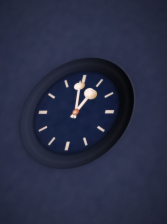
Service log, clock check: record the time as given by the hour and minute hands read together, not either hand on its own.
12:59
